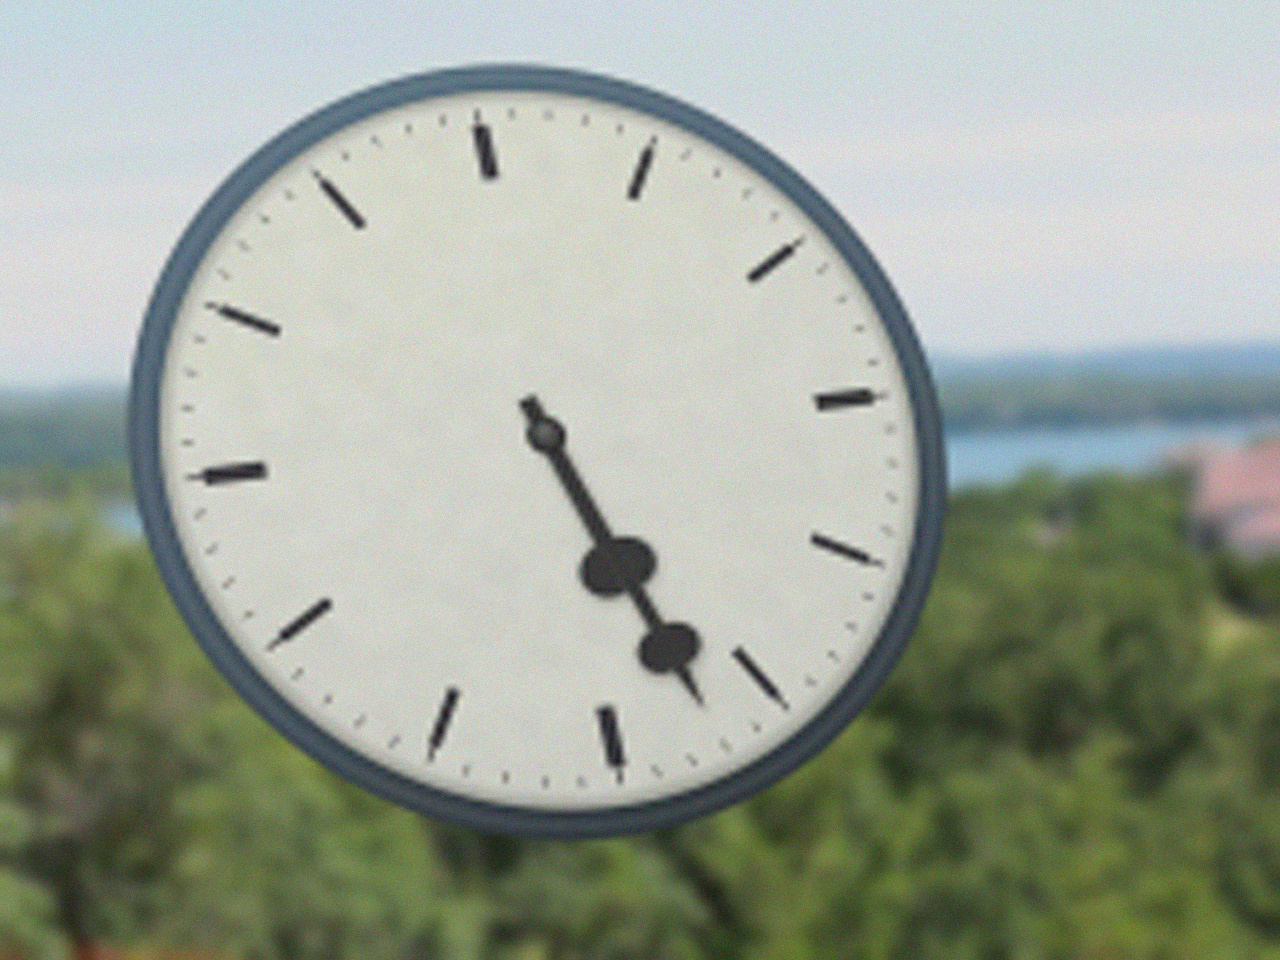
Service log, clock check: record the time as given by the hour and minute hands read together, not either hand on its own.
5:27
